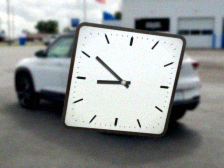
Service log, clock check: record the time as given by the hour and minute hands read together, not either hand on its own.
8:51
